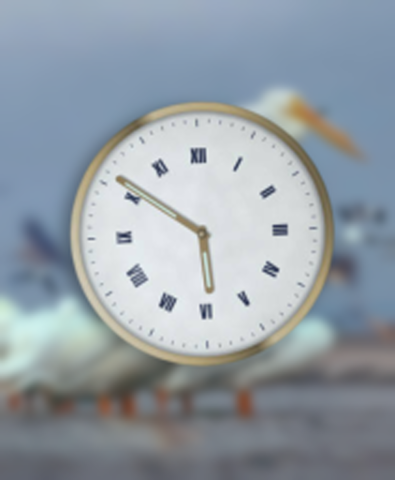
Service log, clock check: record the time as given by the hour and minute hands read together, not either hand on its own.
5:51
